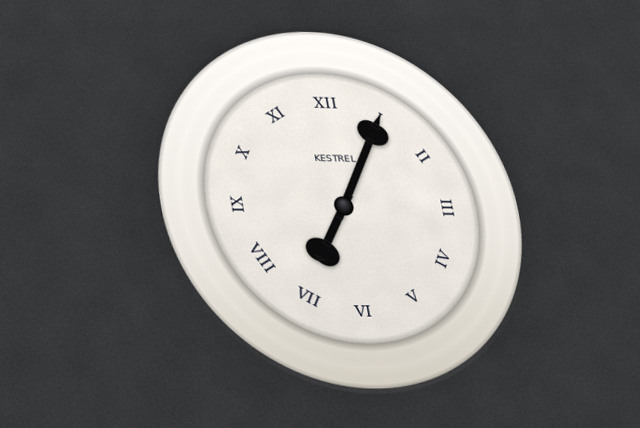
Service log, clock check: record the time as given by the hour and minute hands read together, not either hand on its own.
7:05
